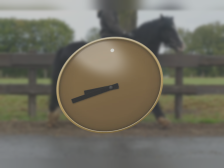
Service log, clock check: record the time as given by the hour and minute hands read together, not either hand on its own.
8:42
